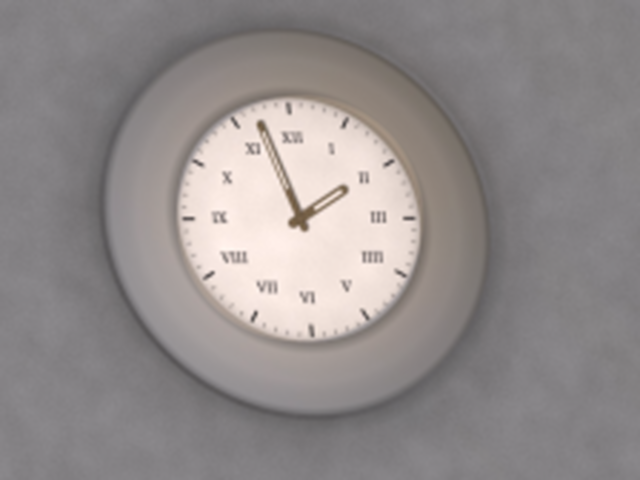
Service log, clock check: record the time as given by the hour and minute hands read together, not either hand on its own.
1:57
